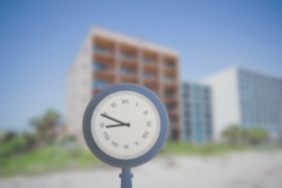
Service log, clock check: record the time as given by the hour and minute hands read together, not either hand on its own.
8:49
